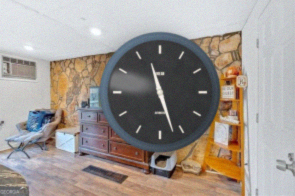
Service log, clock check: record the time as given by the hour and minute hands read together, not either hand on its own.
11:27
